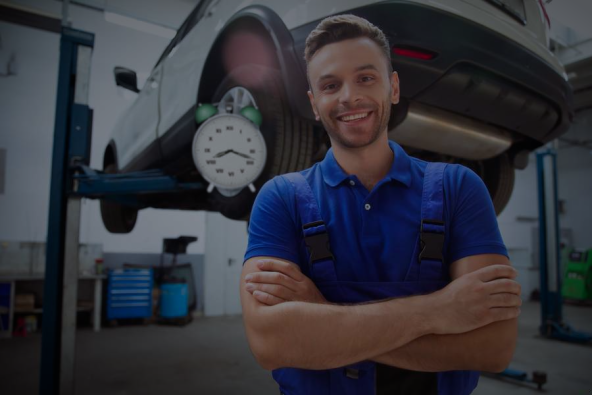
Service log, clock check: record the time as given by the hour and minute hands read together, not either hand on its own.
8:18
